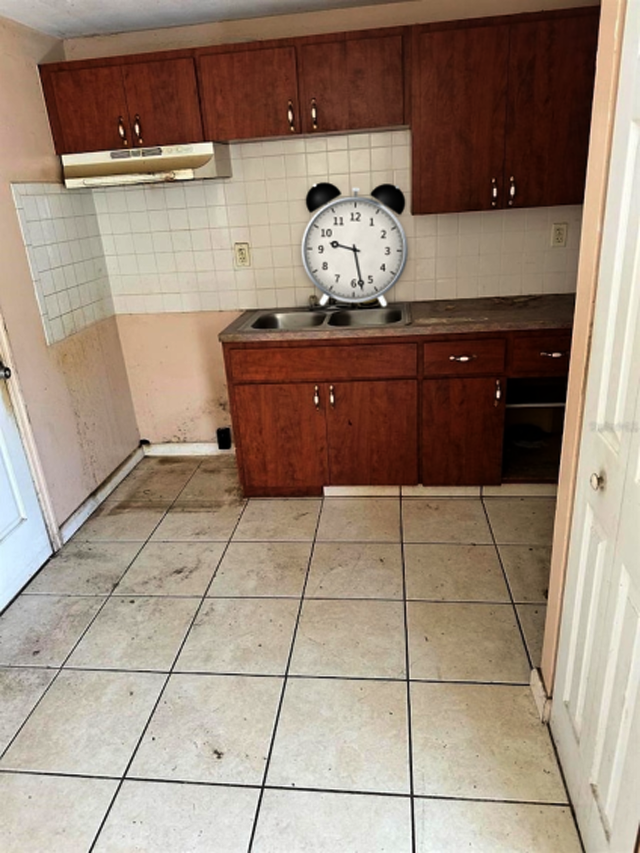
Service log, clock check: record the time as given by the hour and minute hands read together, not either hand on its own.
9:28
